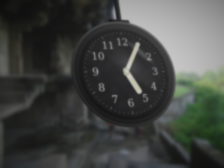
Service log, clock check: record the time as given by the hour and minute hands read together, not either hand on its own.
5:05
